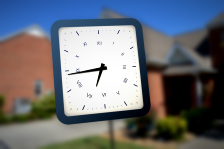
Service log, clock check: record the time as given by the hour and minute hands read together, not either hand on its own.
6:44
